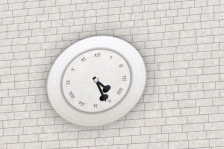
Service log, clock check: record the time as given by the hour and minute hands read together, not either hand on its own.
4:26
